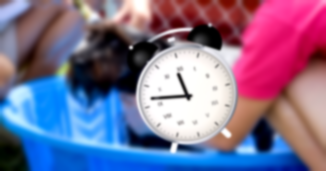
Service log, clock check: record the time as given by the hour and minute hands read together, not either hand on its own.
11:47
